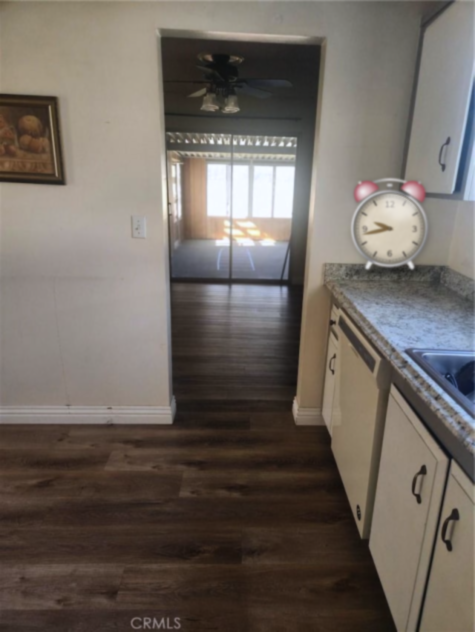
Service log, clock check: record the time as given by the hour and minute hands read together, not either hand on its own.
9:43
